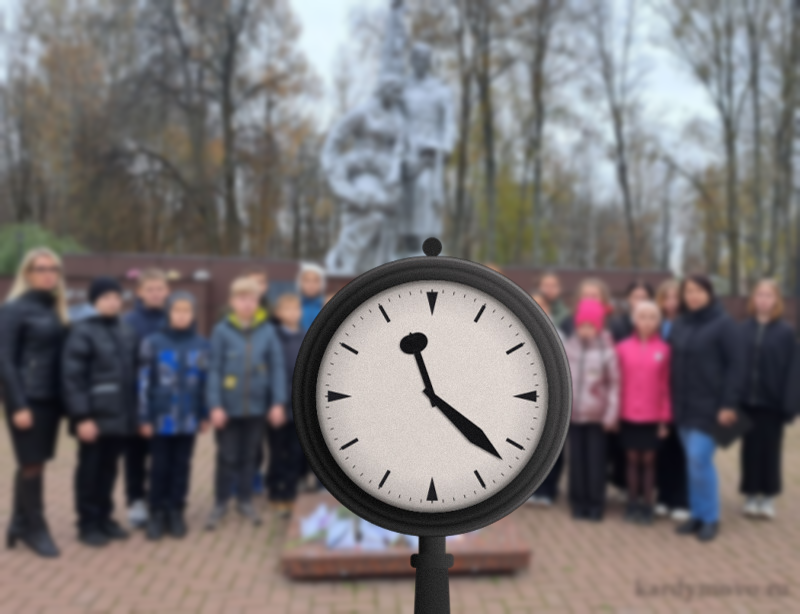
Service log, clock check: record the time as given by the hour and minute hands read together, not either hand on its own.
11:22
